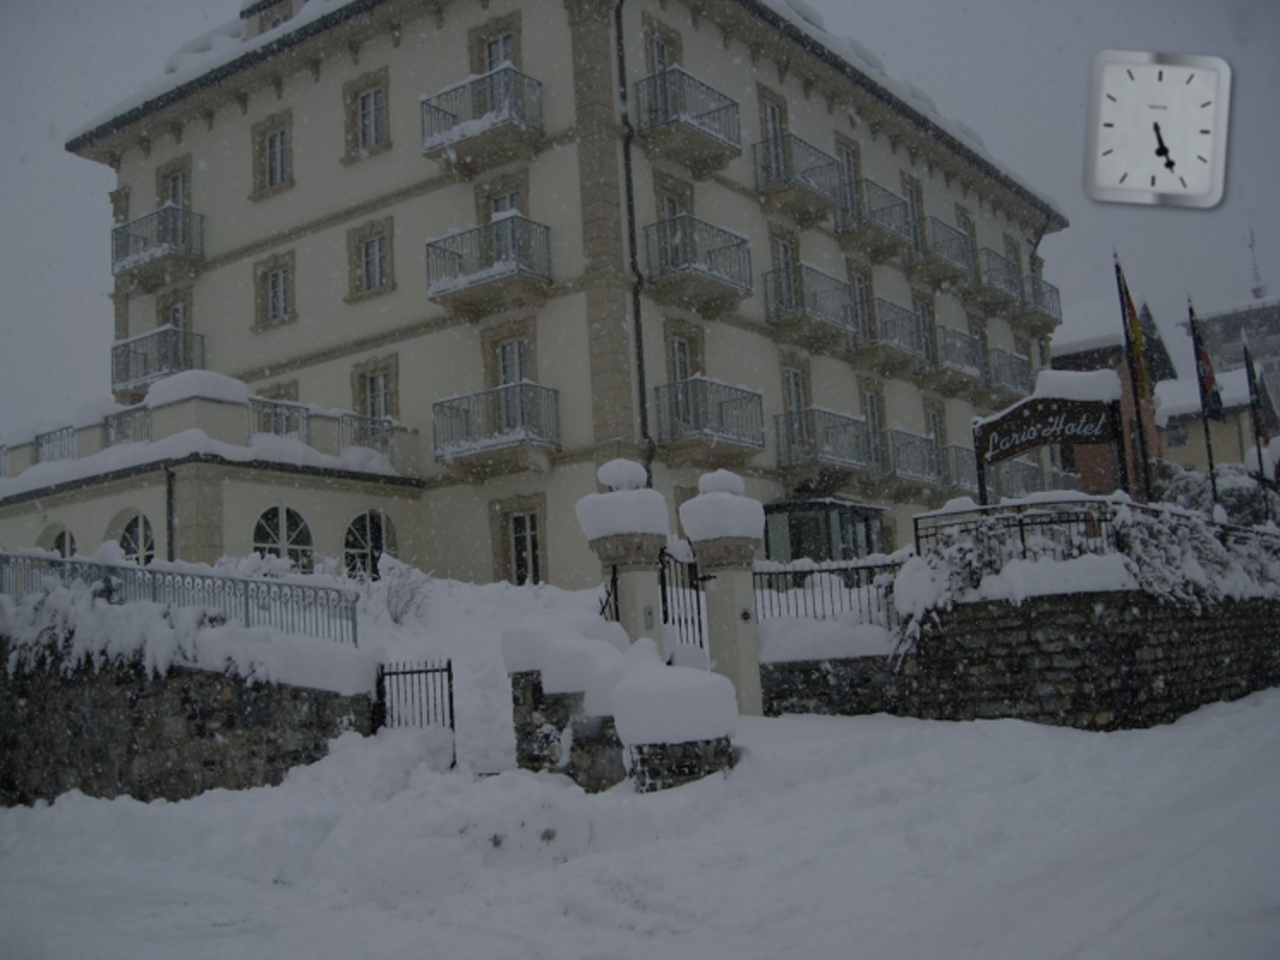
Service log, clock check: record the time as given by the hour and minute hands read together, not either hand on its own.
5:26
